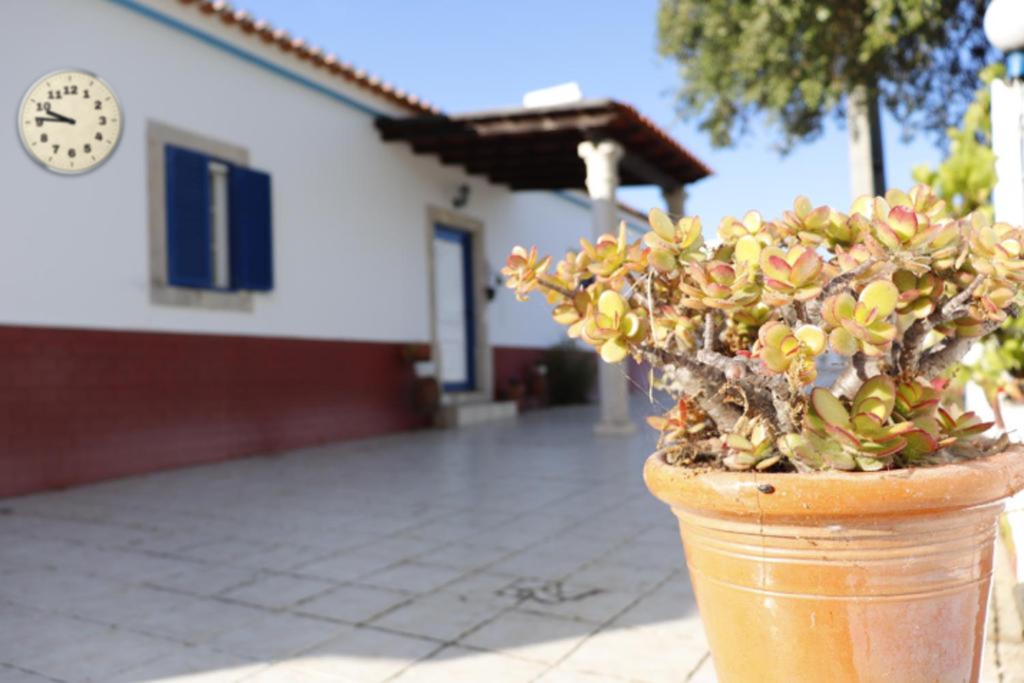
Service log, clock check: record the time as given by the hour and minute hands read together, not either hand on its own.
9:46
